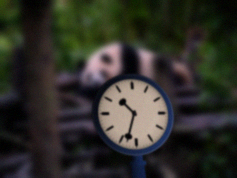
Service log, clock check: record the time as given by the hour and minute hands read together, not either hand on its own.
10:33
